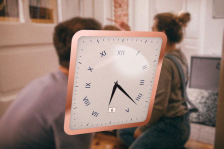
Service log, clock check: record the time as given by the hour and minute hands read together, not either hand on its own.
6:22
